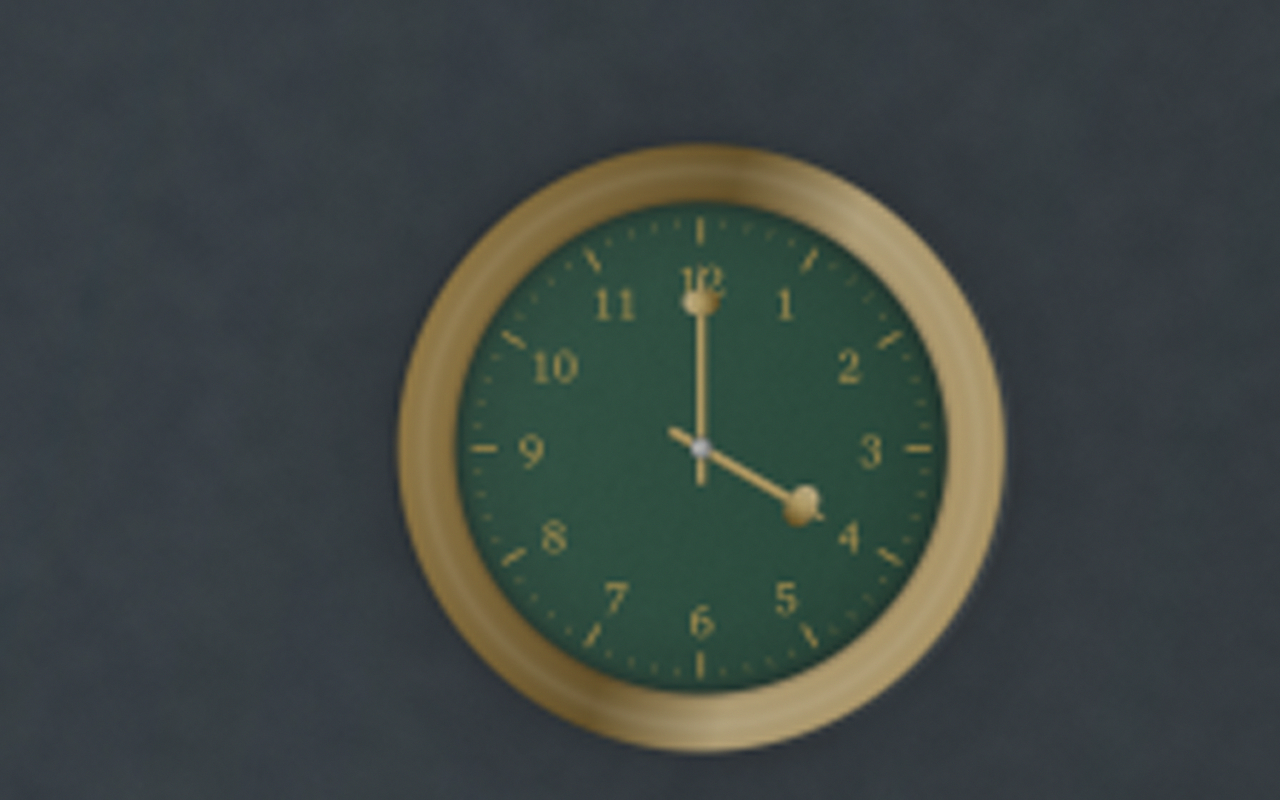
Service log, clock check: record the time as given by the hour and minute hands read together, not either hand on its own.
4:00
